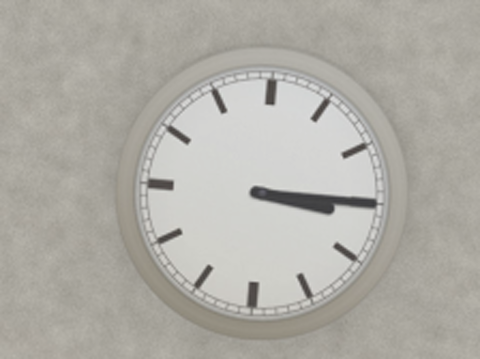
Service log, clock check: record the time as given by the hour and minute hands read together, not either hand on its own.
3:15
